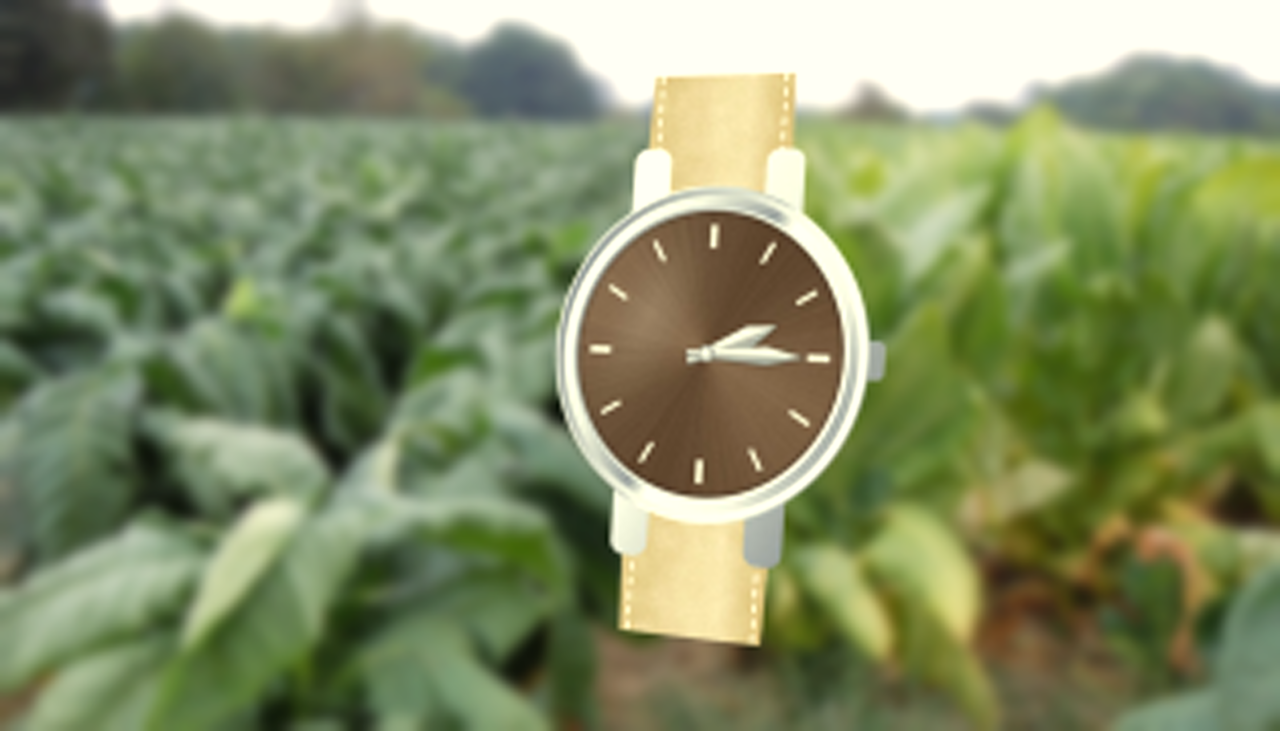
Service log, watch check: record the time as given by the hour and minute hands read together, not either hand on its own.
2:15
